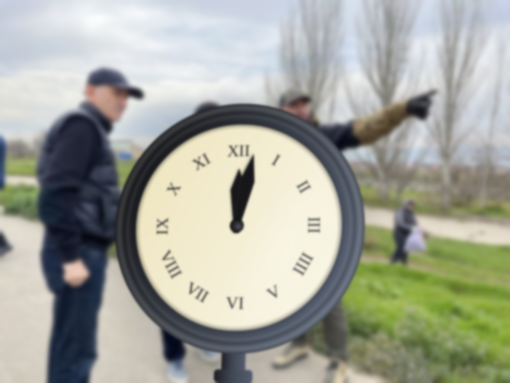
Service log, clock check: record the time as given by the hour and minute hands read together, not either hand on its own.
12:02
